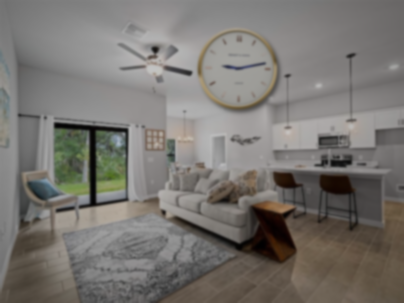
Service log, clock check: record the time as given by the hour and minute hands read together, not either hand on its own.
9:13
